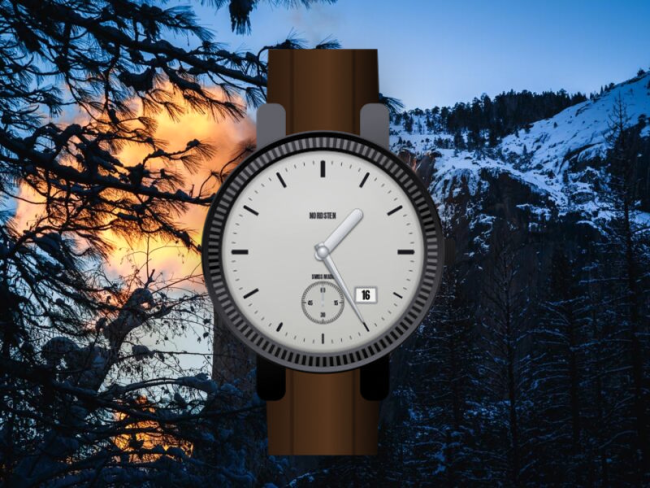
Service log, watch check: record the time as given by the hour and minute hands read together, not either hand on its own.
1:25
